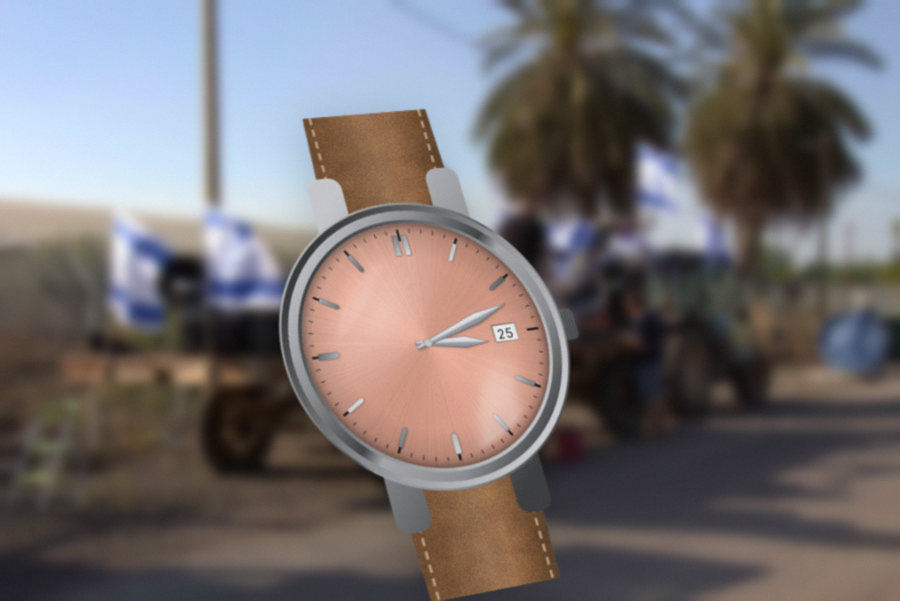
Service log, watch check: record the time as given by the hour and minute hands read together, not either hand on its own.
3:12
